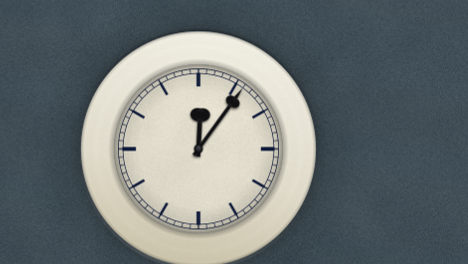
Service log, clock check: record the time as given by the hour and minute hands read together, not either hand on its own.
12:06
